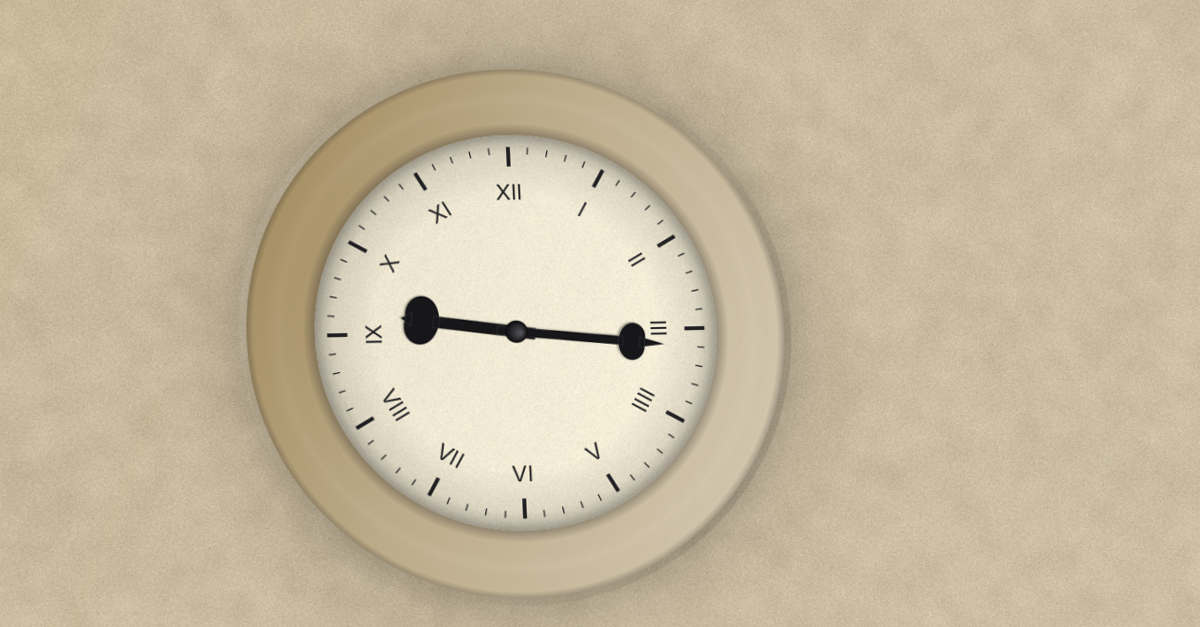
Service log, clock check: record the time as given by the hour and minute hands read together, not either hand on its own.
9:16
